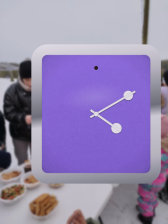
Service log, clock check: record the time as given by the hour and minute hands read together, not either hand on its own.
4:10
